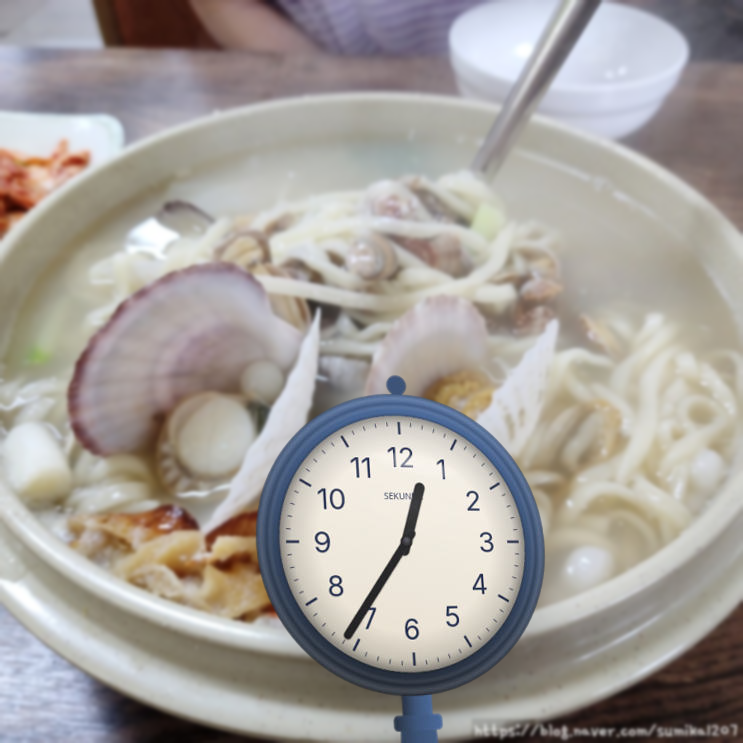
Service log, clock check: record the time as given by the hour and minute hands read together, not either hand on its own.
12:36
